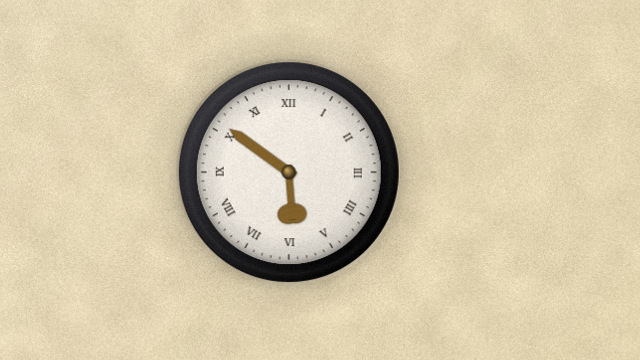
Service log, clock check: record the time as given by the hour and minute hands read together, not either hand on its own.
5:51
